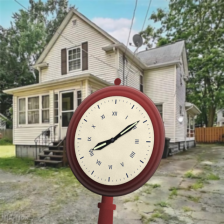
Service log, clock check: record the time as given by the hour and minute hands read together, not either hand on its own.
8:09
